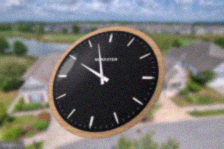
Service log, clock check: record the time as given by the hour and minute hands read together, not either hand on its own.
9:57
